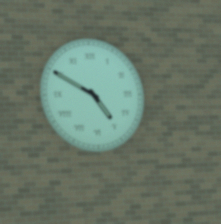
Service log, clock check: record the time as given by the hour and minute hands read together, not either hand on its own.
4:50
